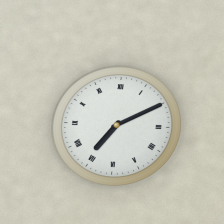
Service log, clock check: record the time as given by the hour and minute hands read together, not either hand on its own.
7:10
